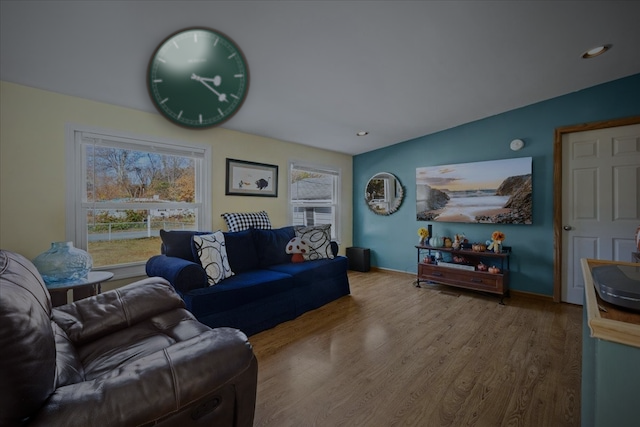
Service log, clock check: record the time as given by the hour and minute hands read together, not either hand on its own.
3:22
